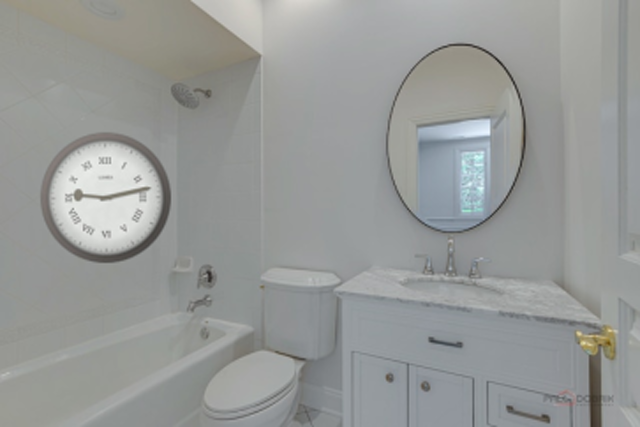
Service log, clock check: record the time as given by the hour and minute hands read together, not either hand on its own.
9:13
